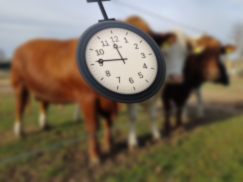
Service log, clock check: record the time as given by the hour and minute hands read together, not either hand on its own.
11:46
